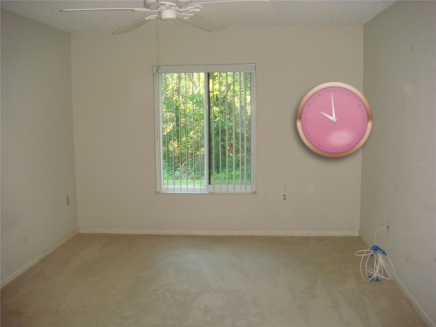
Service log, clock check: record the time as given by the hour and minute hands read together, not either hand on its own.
9:59
